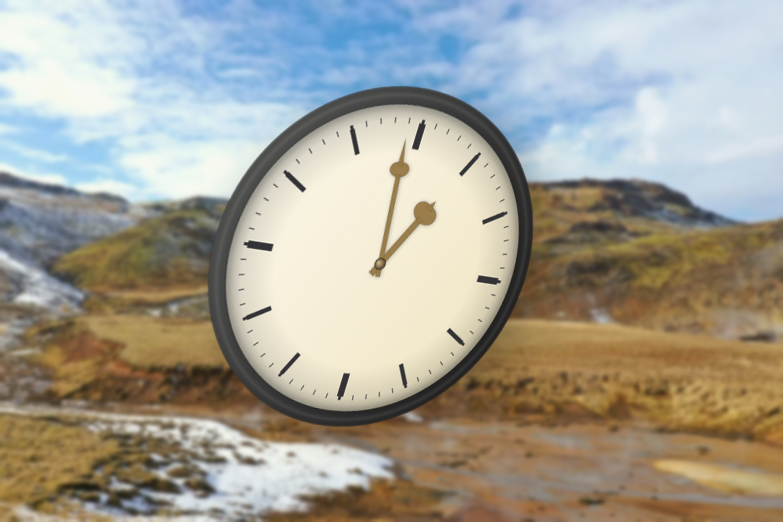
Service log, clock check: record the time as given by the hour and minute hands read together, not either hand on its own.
12:59
